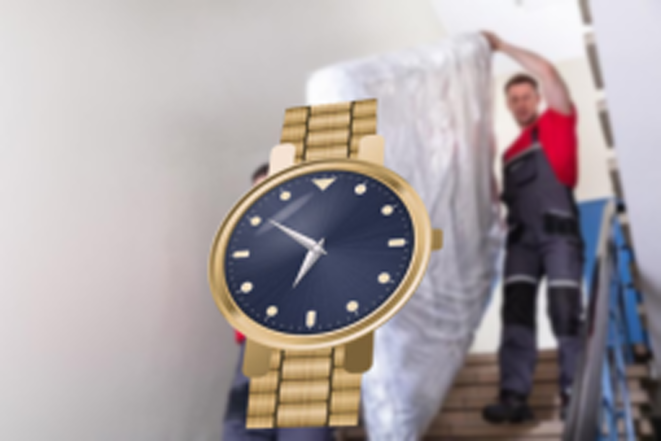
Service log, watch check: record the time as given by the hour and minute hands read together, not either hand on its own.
6:51
